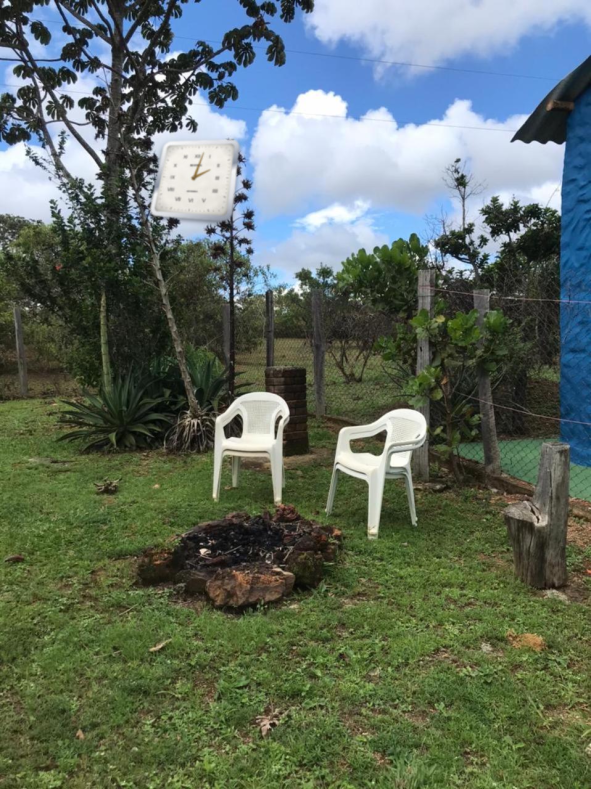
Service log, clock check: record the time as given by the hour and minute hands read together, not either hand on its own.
2:02
